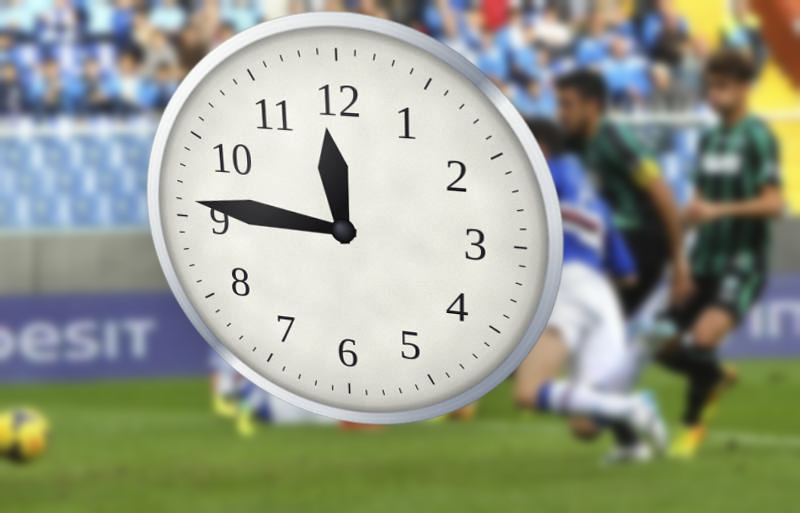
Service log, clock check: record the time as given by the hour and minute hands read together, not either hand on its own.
11:46
